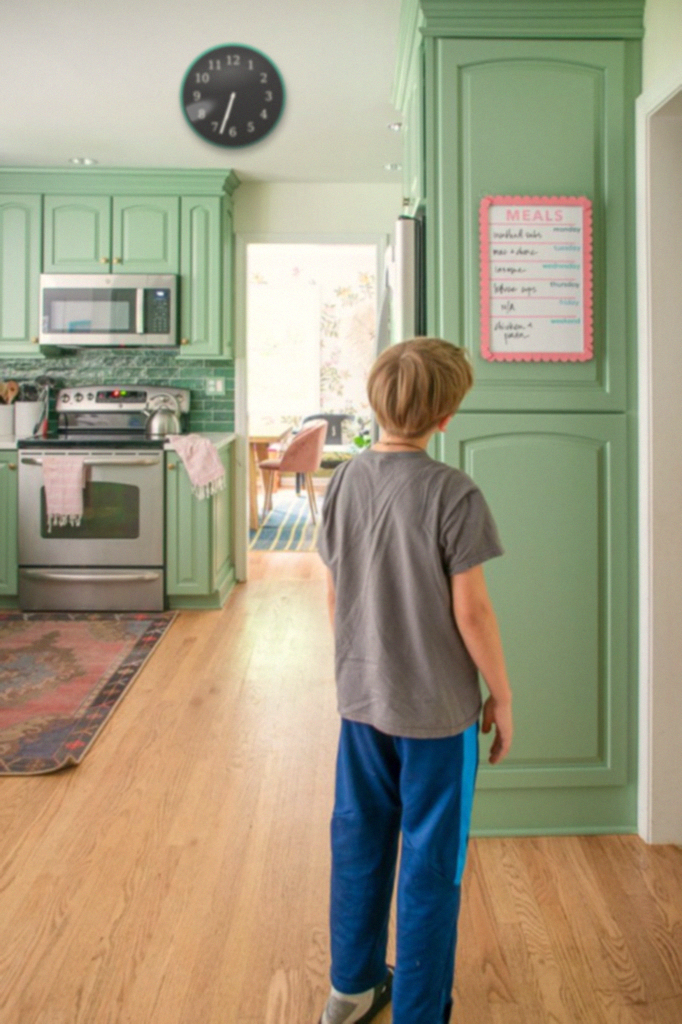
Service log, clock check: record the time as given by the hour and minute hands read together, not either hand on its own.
6:33
